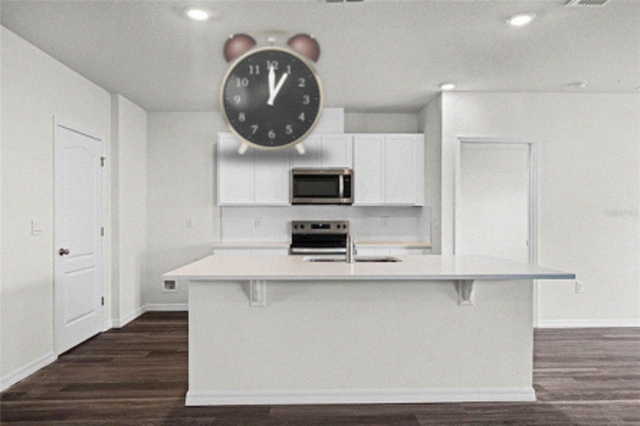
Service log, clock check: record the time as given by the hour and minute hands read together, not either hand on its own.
1:00
